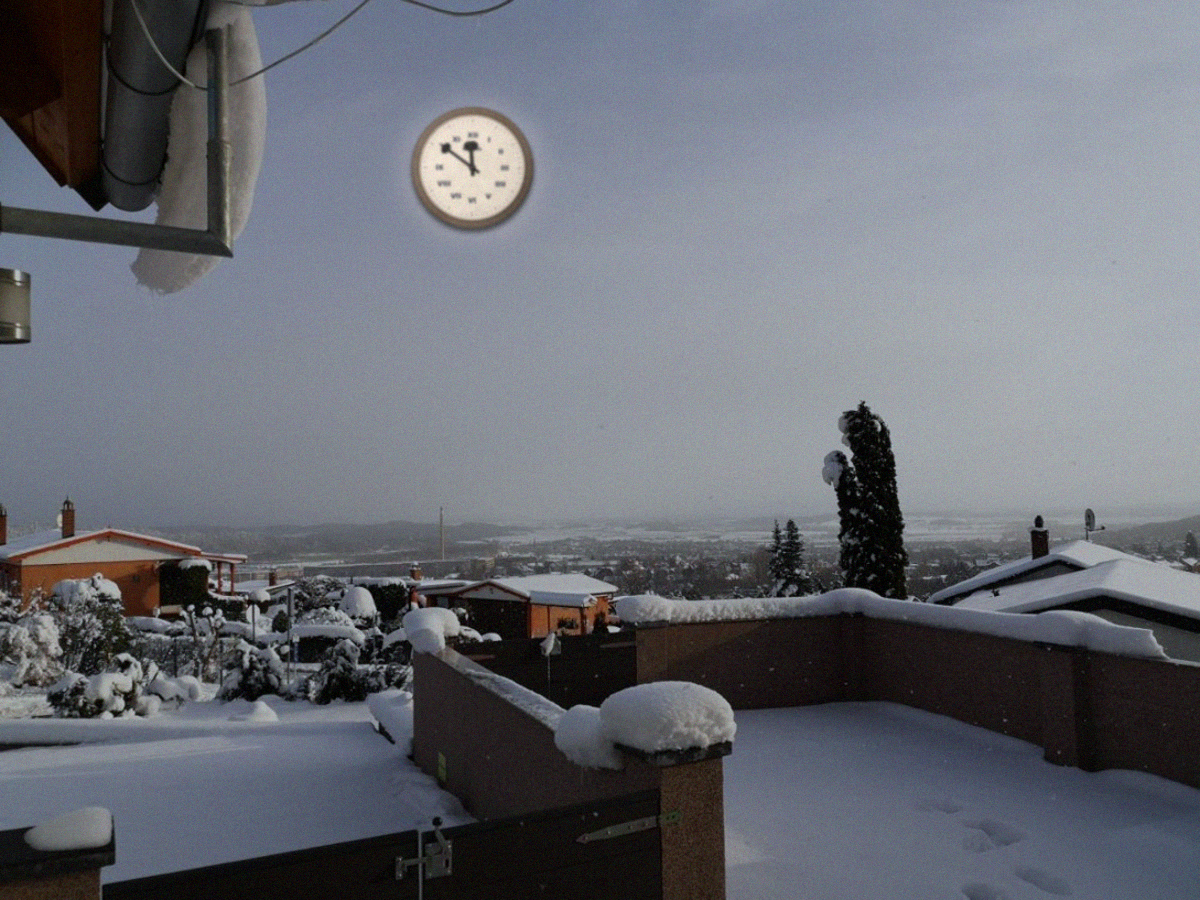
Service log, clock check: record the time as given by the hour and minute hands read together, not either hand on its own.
11:51
